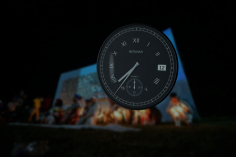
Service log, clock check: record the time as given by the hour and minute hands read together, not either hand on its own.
7:36
